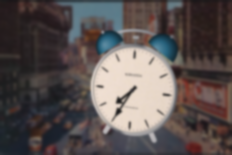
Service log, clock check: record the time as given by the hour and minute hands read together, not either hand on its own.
7:35
